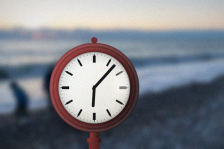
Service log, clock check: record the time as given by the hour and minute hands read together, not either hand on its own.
6:07
